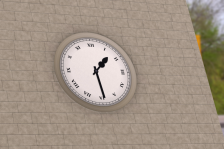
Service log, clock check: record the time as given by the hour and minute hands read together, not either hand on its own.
1:29
